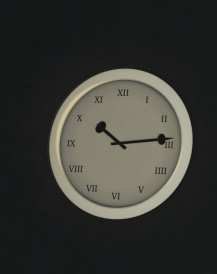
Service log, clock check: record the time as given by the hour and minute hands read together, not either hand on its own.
10:14
